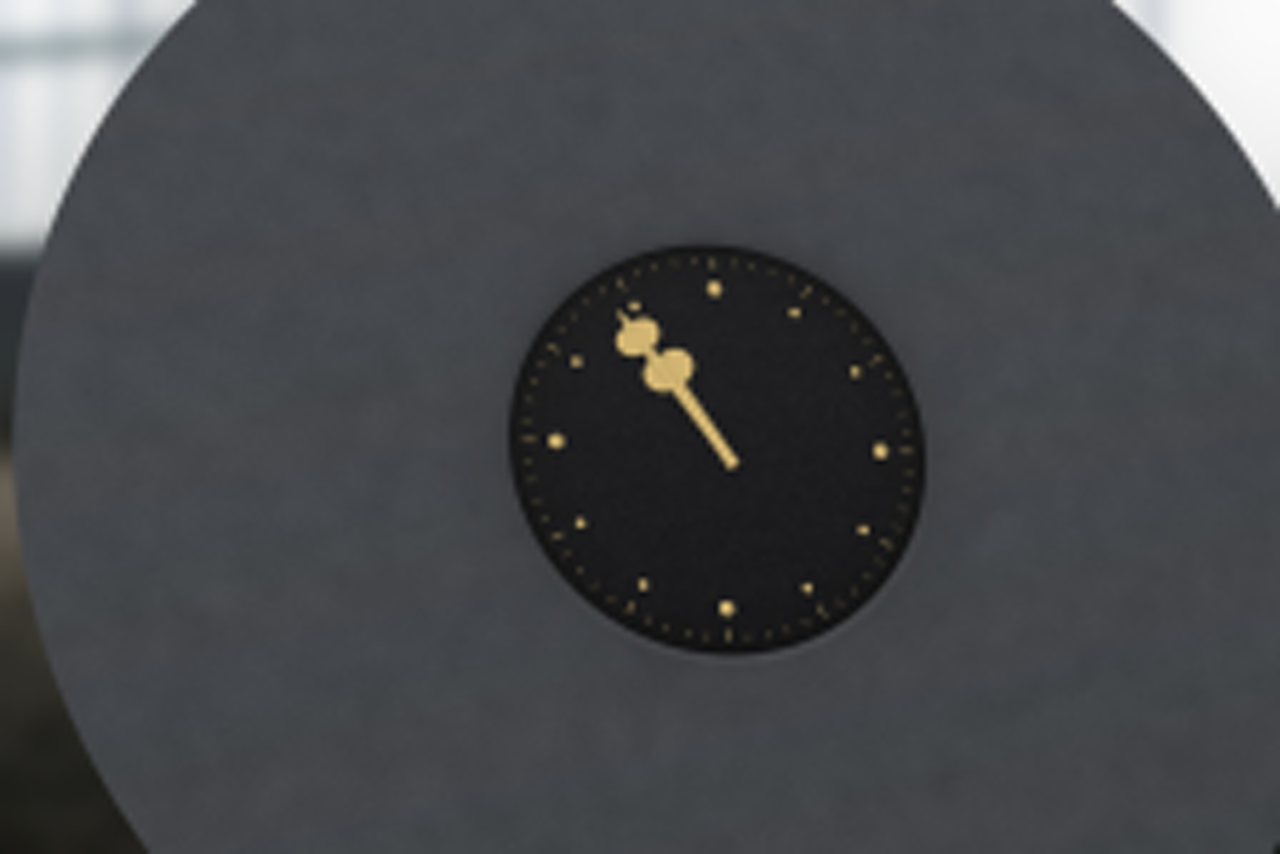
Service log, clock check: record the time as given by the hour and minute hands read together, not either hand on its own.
10:54
